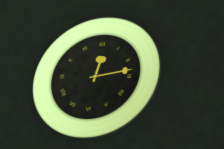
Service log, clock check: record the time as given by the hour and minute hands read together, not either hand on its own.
12:13
